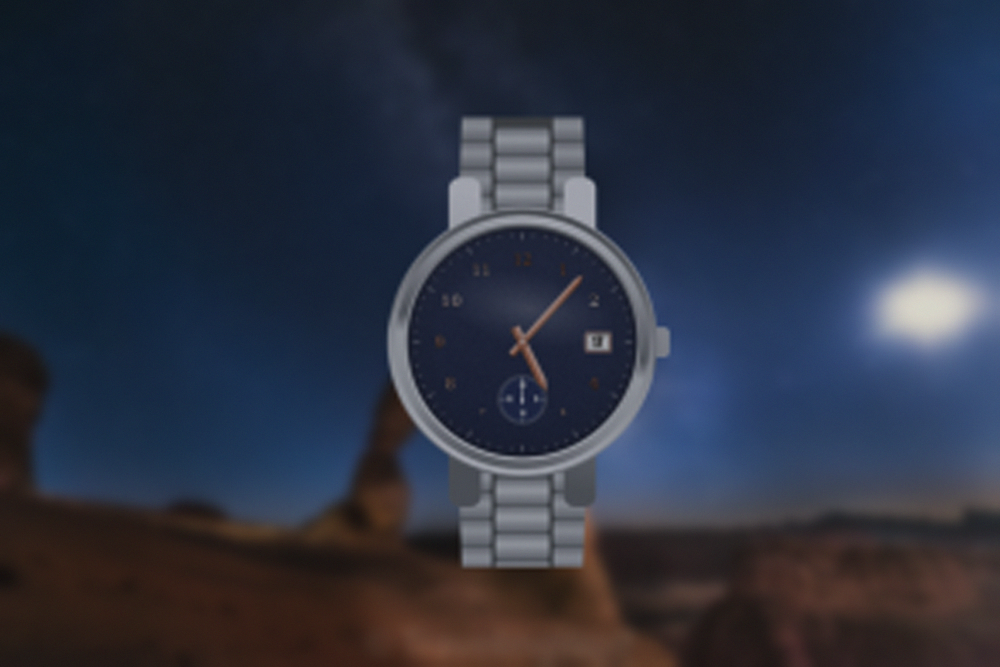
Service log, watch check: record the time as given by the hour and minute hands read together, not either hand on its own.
5:07
